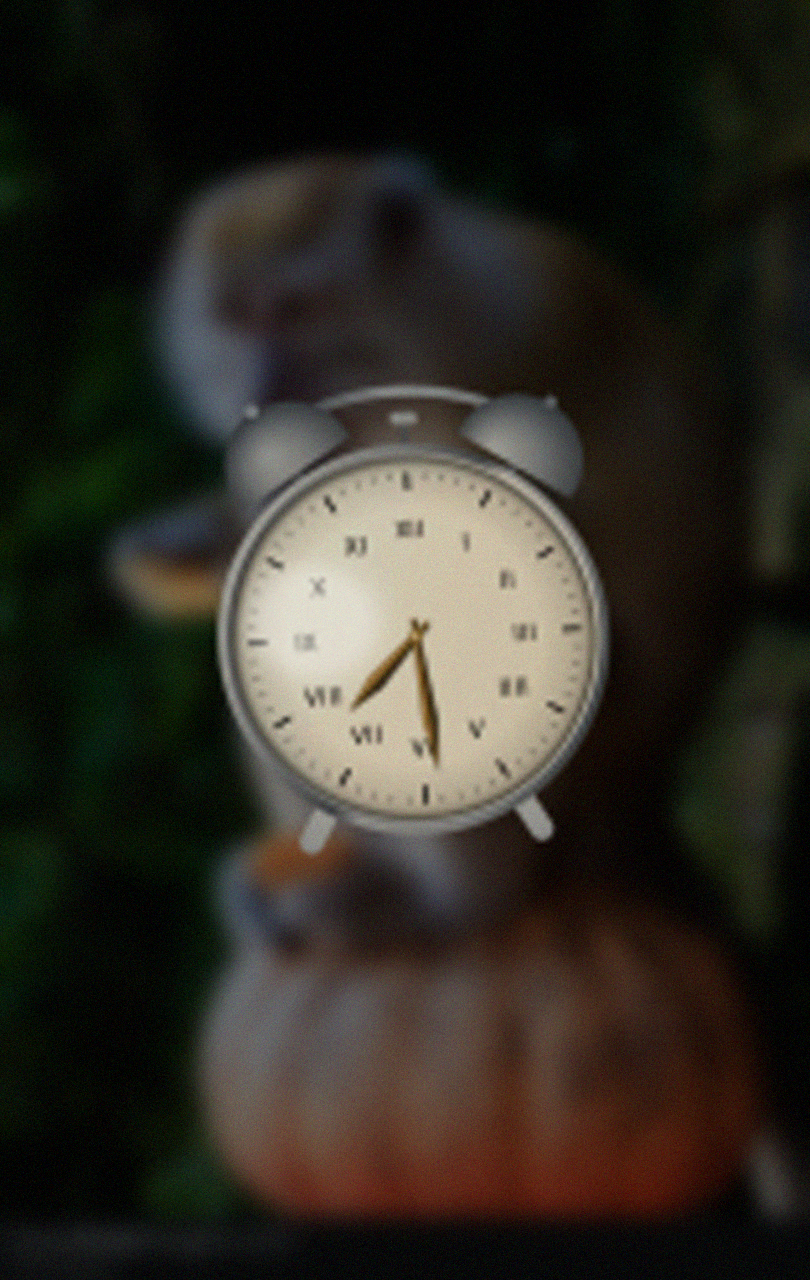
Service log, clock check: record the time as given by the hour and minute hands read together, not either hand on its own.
7:29
